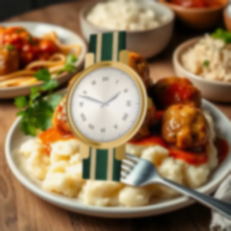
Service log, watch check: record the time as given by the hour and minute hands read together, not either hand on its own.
1:48
